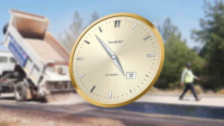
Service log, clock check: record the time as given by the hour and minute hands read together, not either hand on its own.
4:53
